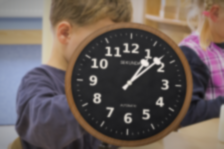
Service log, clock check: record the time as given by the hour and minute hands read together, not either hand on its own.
1:08
